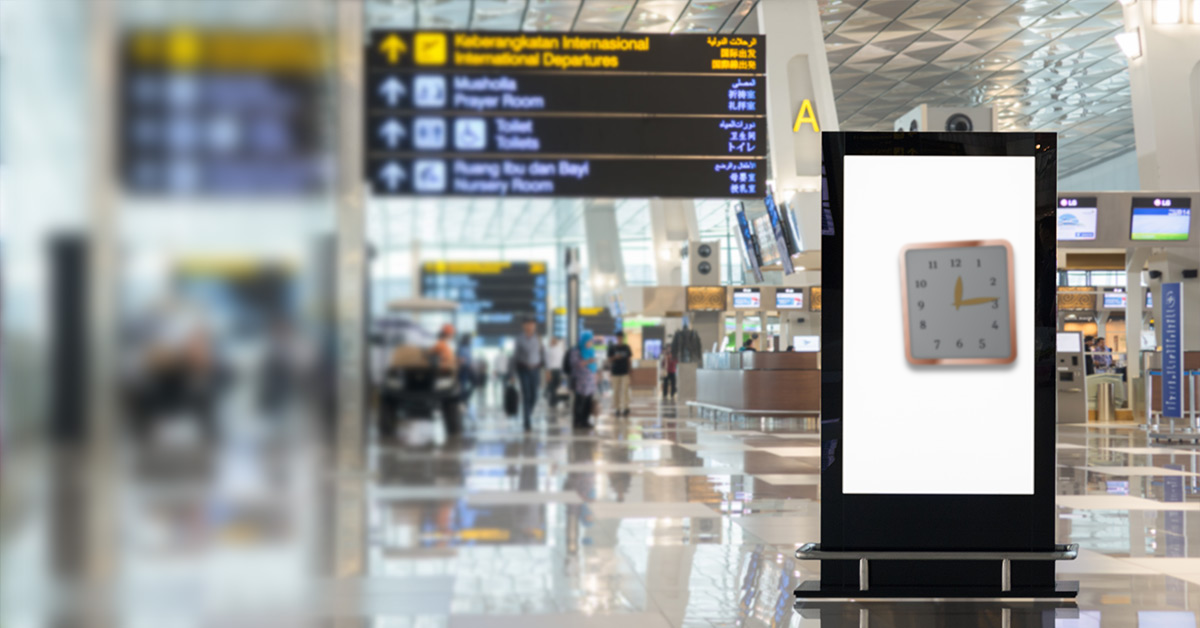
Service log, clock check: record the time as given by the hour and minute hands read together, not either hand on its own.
12:14
